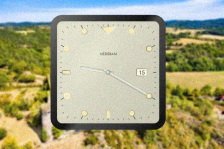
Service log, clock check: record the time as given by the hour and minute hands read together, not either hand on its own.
9:20
